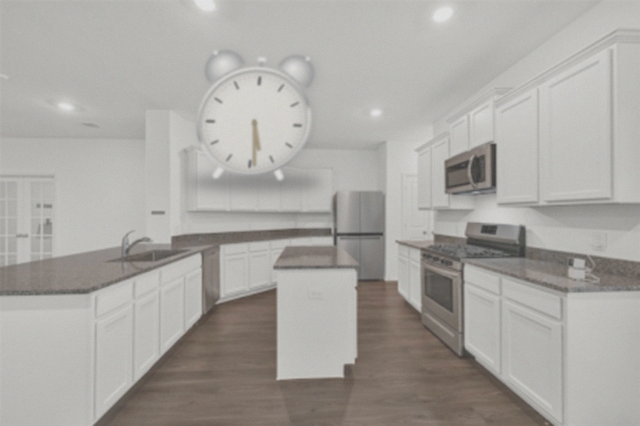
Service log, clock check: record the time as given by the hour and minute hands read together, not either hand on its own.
5:29
